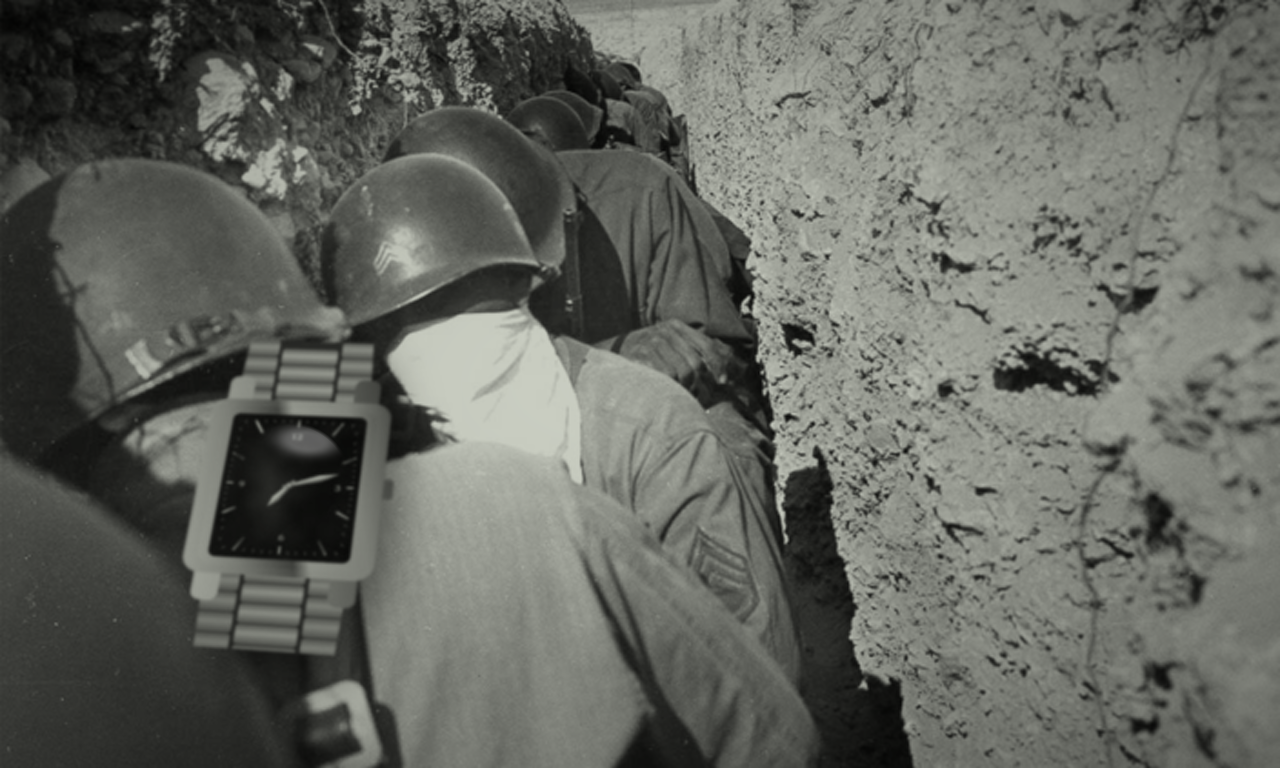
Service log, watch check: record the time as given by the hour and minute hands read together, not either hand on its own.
7:12
